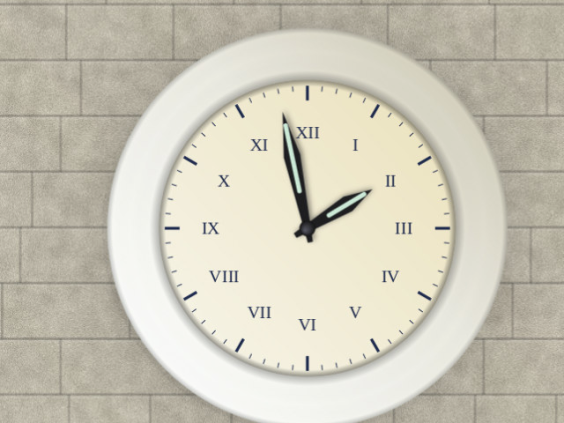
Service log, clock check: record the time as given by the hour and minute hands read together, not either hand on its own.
1:58
